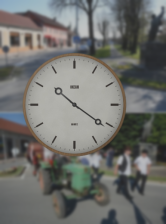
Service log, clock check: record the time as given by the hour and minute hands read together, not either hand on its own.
10:21
